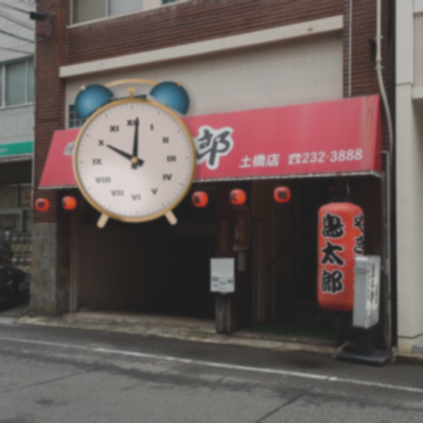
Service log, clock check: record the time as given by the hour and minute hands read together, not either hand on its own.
10:01
